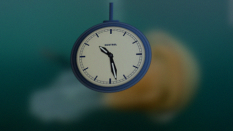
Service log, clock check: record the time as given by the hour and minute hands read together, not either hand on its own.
10:28
